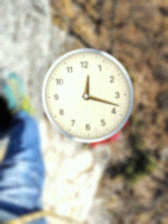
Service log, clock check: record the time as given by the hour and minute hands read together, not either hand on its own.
12:18
